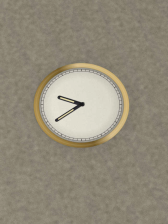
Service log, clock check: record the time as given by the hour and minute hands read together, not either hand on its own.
9:39
